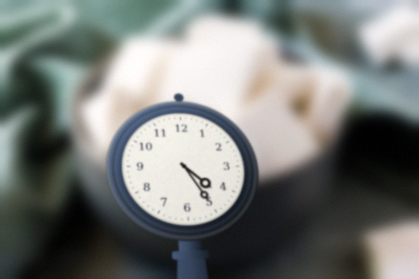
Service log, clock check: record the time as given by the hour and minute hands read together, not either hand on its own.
4:25
